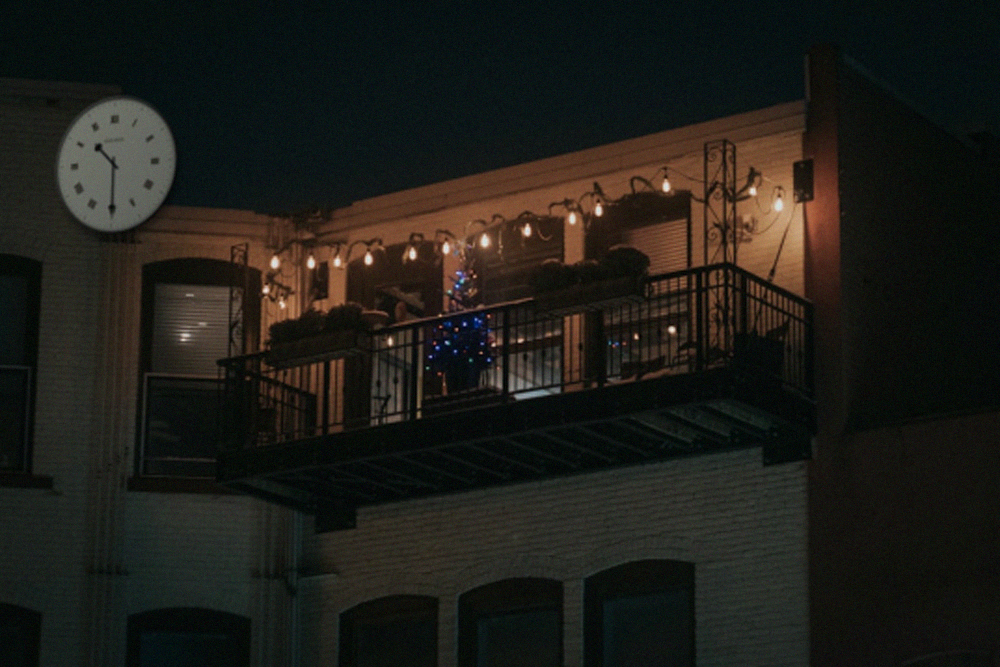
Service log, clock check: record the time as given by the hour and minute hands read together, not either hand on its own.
10:30
